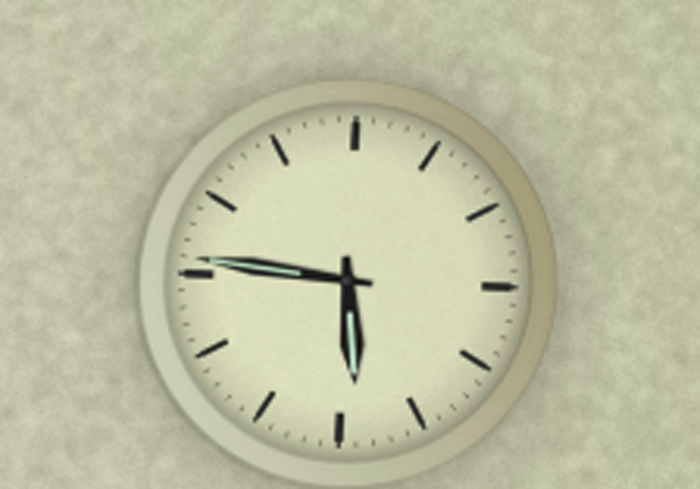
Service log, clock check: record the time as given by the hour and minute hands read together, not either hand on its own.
5:46
